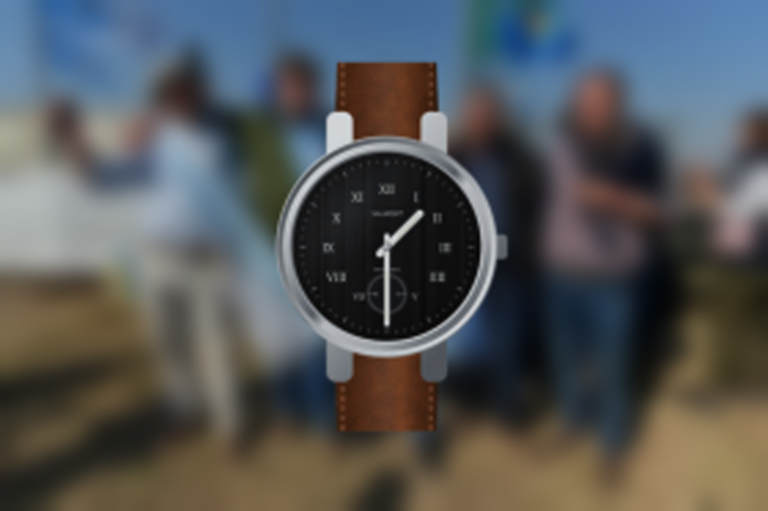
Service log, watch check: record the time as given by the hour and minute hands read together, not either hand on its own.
1:30
